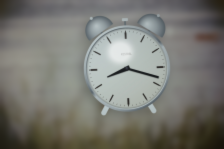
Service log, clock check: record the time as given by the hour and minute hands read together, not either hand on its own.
8:18
